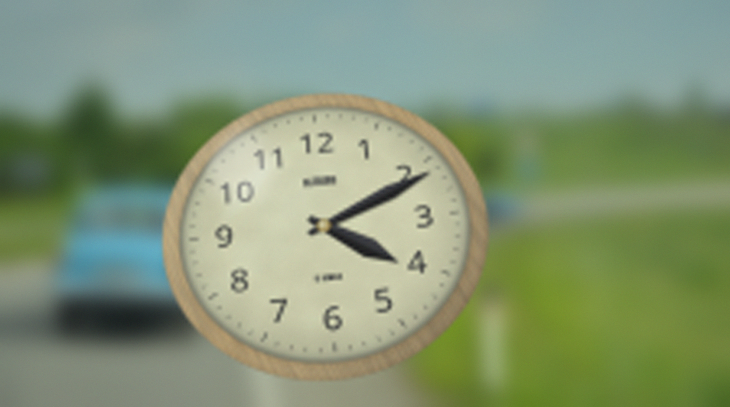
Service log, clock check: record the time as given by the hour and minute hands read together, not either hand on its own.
4:11
